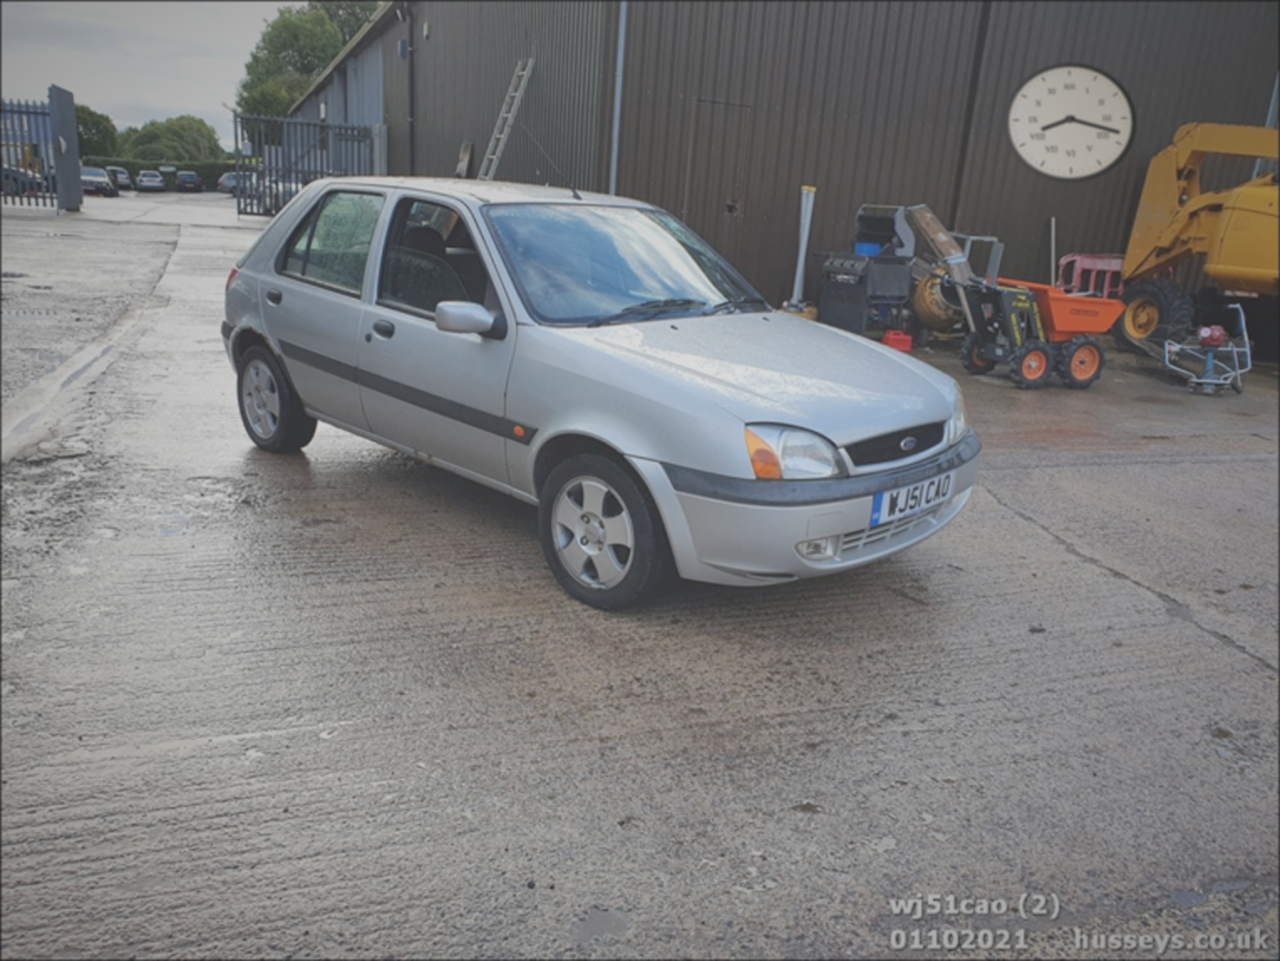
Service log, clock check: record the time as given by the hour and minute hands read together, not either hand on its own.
8:18
